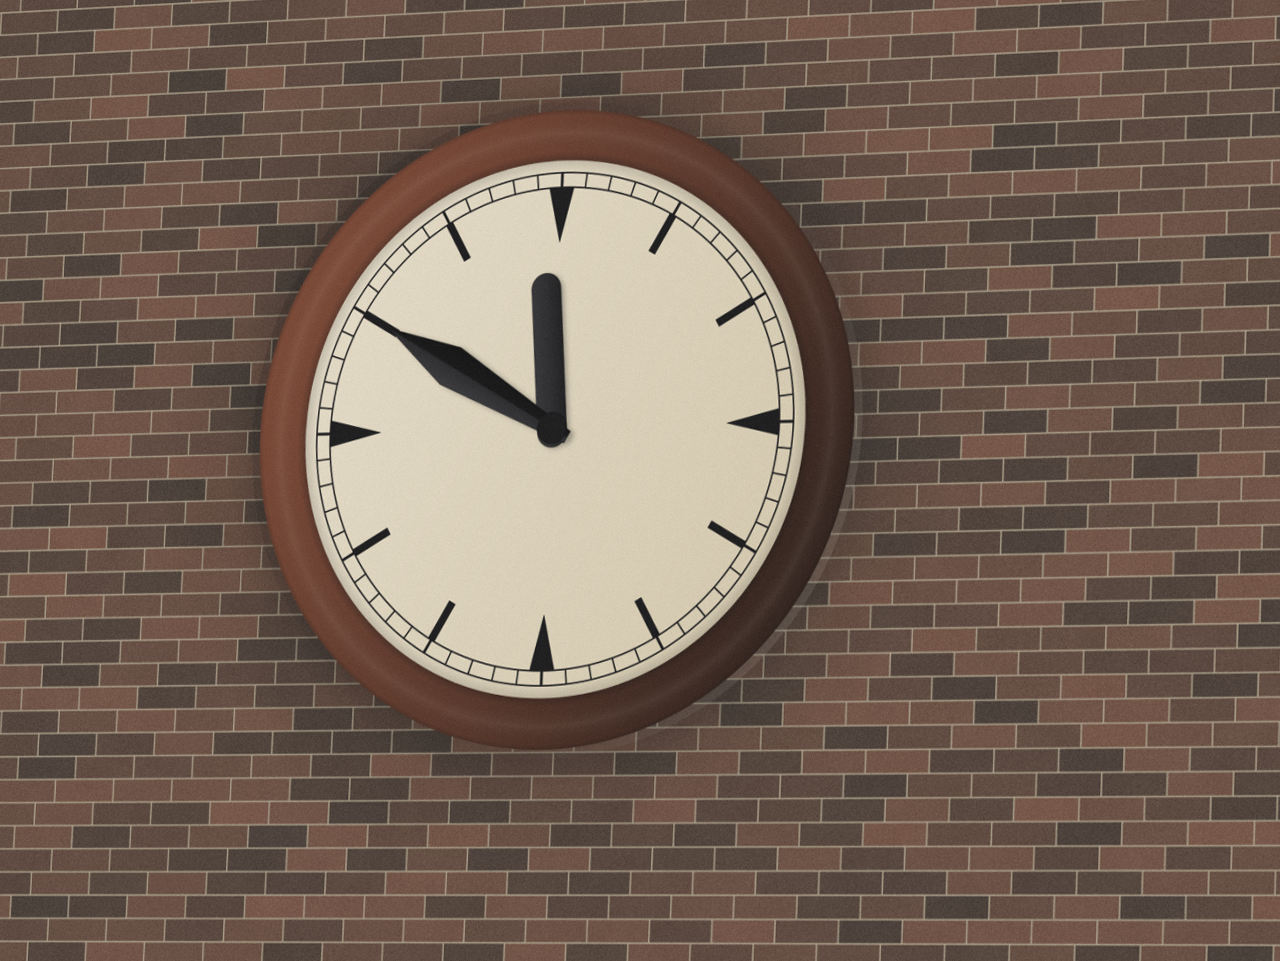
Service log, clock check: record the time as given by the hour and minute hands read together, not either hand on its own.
11:50
